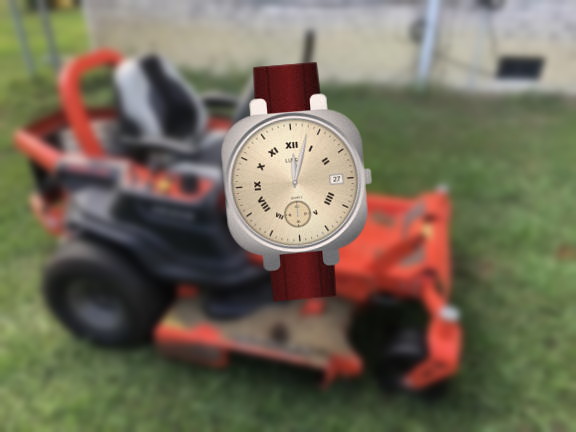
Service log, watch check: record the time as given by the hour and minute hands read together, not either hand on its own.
12:03
